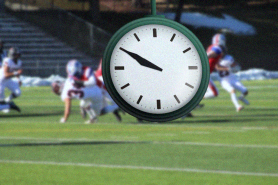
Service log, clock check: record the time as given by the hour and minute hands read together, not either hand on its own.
9:50
